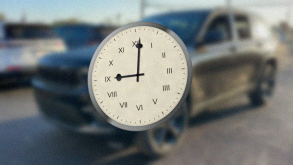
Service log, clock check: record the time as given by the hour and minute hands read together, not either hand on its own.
9:01
